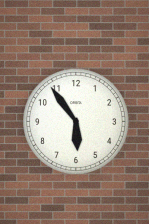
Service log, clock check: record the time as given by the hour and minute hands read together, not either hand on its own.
5:54
